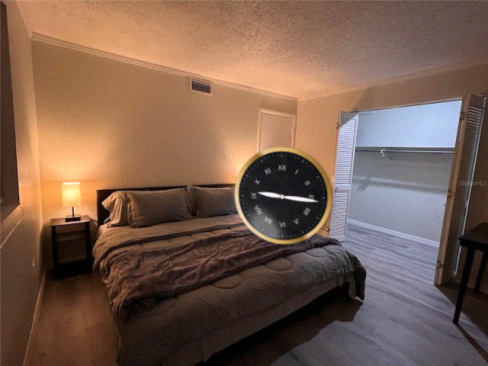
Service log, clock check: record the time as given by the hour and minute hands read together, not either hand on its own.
9:16
